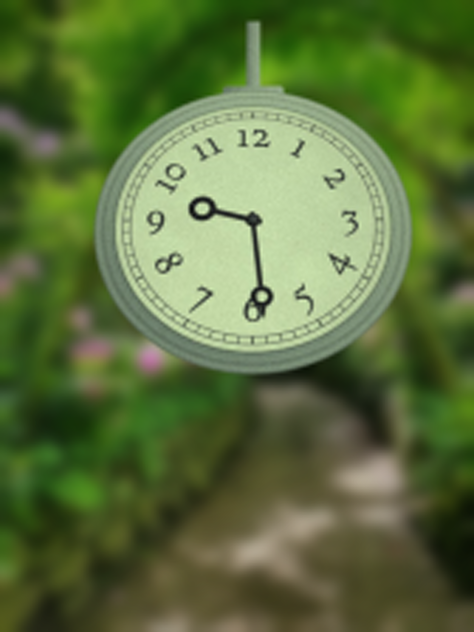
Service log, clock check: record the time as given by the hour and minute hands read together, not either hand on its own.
9:29
